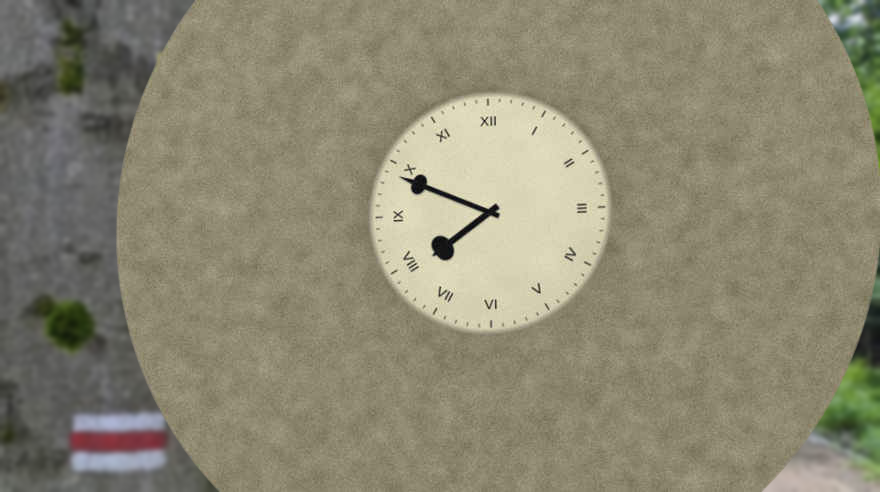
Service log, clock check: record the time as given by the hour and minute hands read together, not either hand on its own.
7:49
